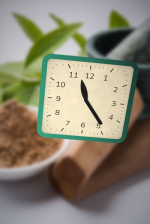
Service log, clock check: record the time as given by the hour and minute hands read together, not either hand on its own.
11:24
